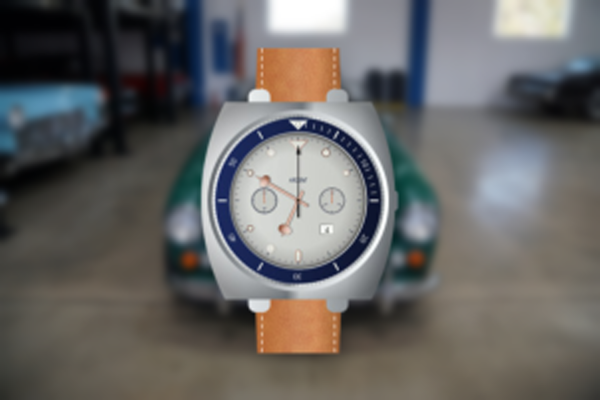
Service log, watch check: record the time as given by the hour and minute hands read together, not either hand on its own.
6:50
